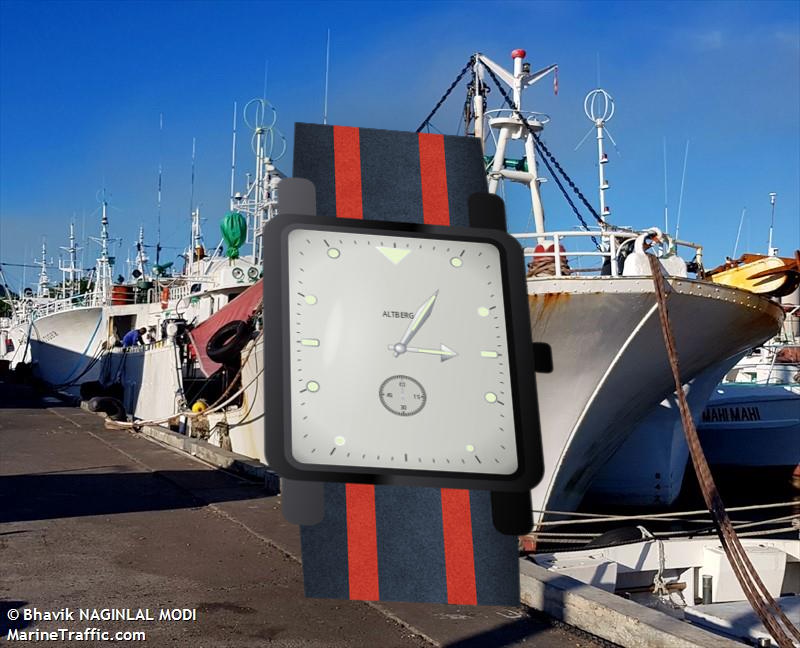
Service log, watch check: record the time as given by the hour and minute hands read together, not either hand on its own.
3:05
